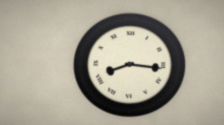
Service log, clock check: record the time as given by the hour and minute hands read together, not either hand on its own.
8:16
